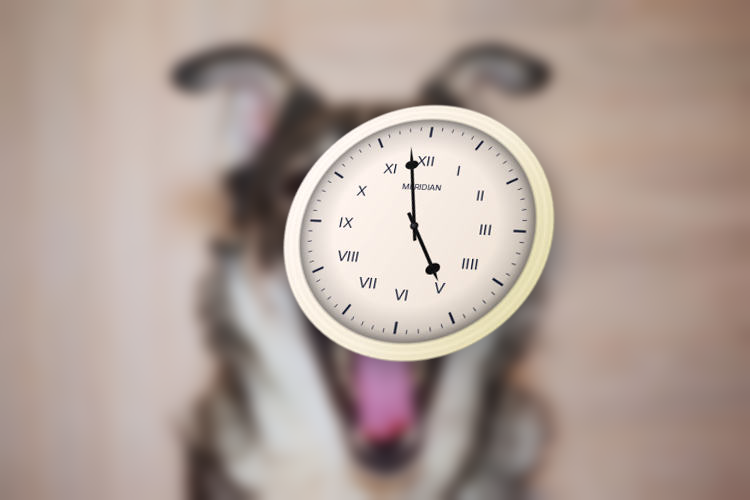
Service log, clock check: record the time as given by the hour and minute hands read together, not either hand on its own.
4:58
